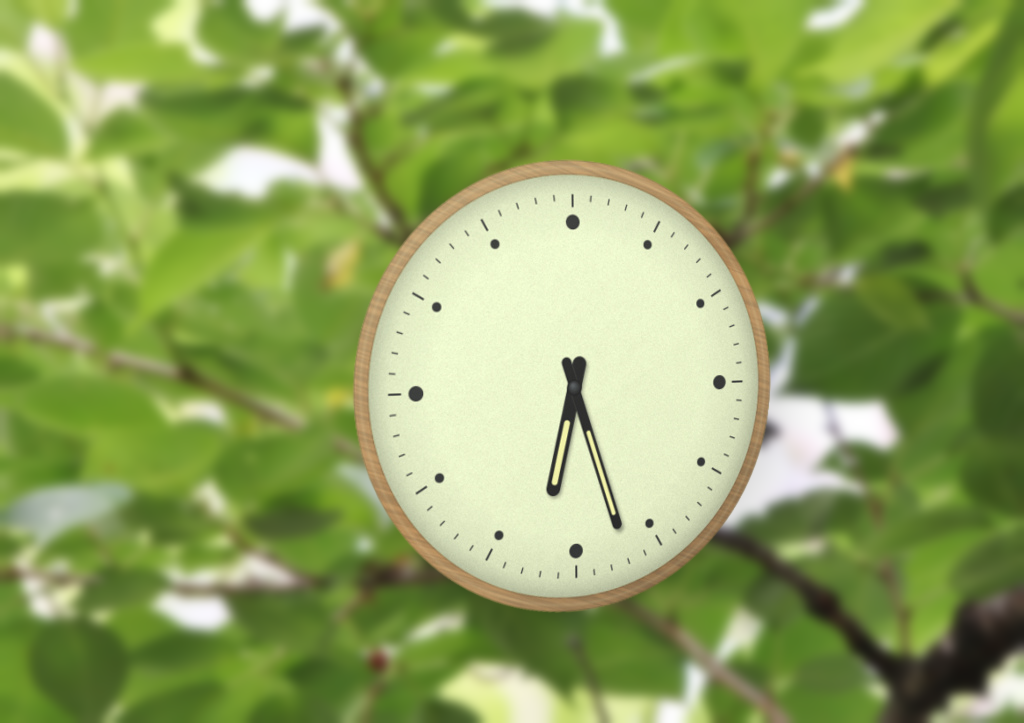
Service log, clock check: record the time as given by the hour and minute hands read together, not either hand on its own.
6:27
